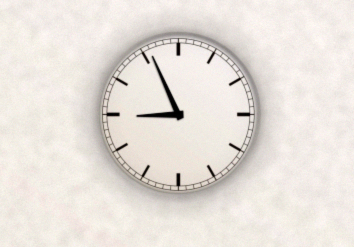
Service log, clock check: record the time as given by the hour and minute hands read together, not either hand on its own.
8:56
